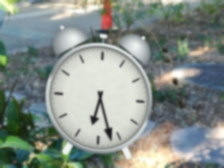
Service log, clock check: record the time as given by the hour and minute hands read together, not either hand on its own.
6:27
